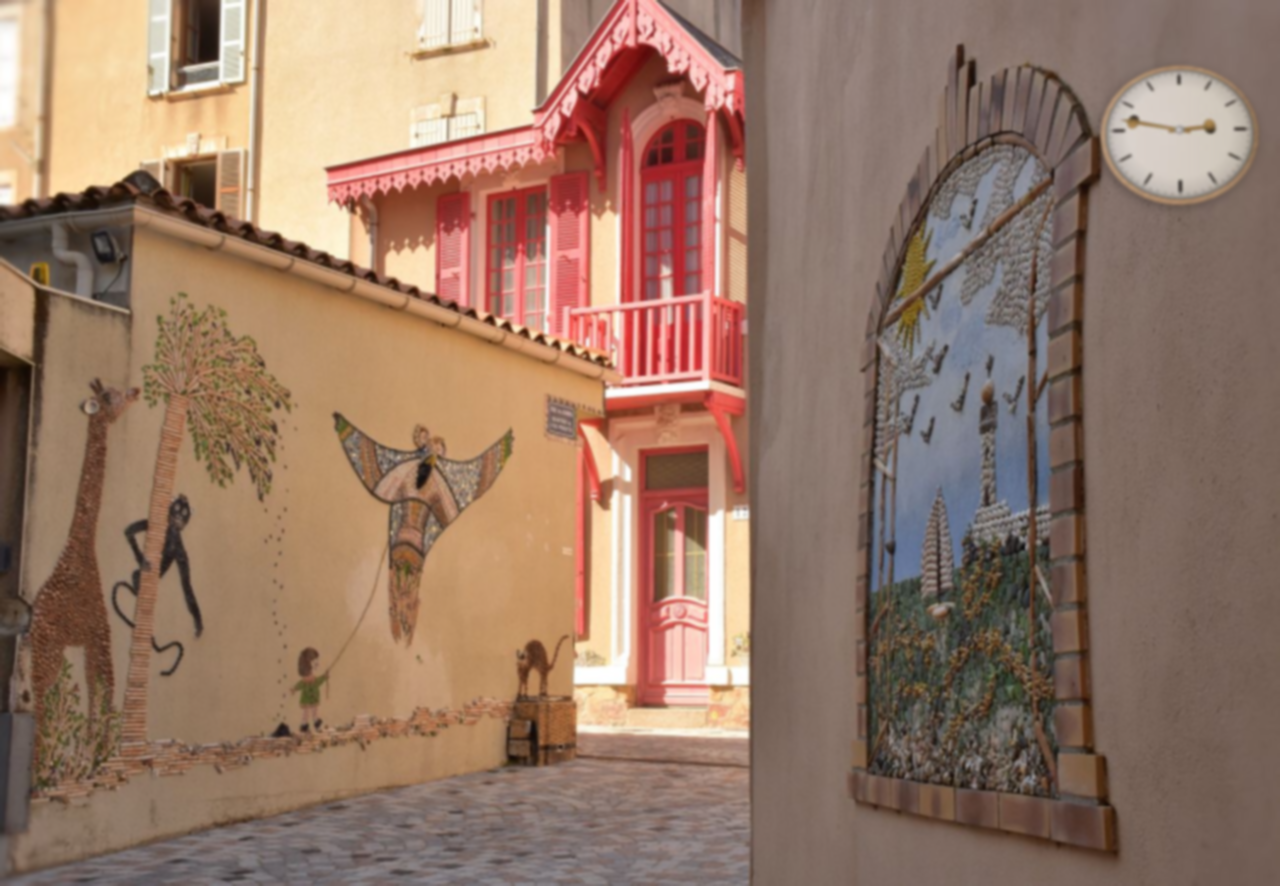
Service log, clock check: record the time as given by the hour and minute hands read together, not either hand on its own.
2:47
